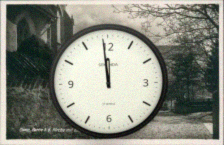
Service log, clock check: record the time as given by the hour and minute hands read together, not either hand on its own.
11:59
